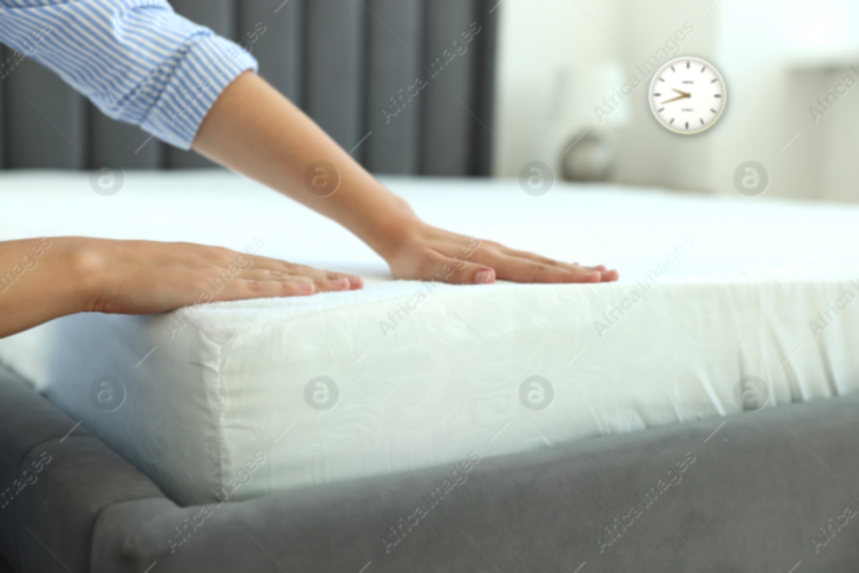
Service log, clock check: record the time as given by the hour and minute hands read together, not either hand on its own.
9:42
